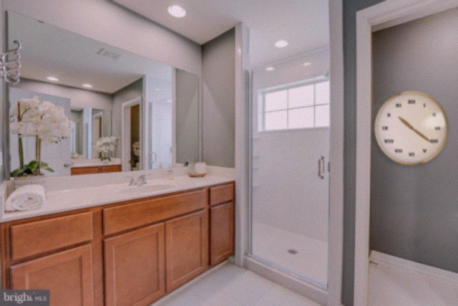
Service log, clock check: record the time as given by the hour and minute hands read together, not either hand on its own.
10:21
